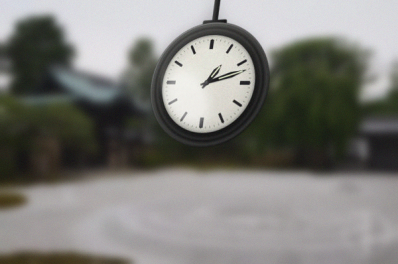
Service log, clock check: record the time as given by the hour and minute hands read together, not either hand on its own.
1:12
